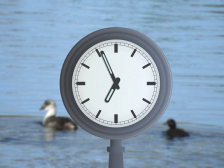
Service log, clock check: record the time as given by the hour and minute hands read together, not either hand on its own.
6:56
